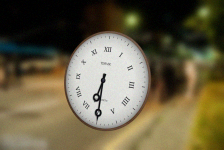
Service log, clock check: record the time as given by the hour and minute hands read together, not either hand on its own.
6:30
